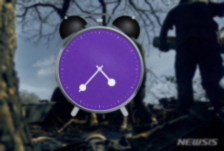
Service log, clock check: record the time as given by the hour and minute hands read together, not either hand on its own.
4:37
